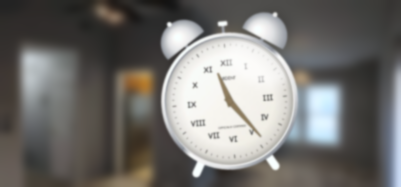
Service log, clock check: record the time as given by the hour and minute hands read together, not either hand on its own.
11:24
